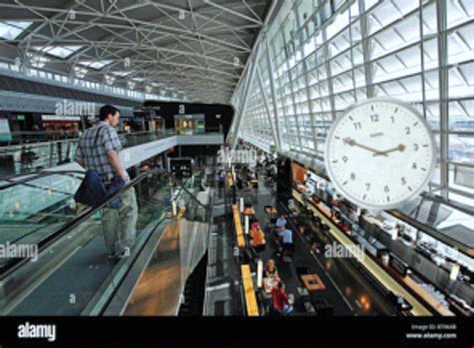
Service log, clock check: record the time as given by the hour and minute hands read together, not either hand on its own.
2:50
